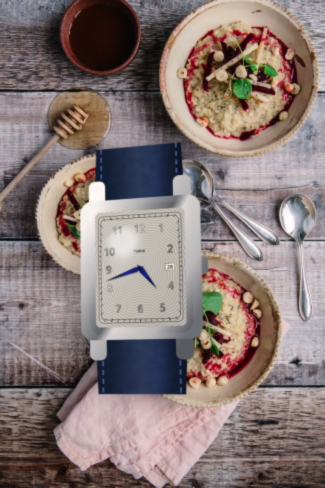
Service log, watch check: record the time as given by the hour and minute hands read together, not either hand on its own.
4:42
